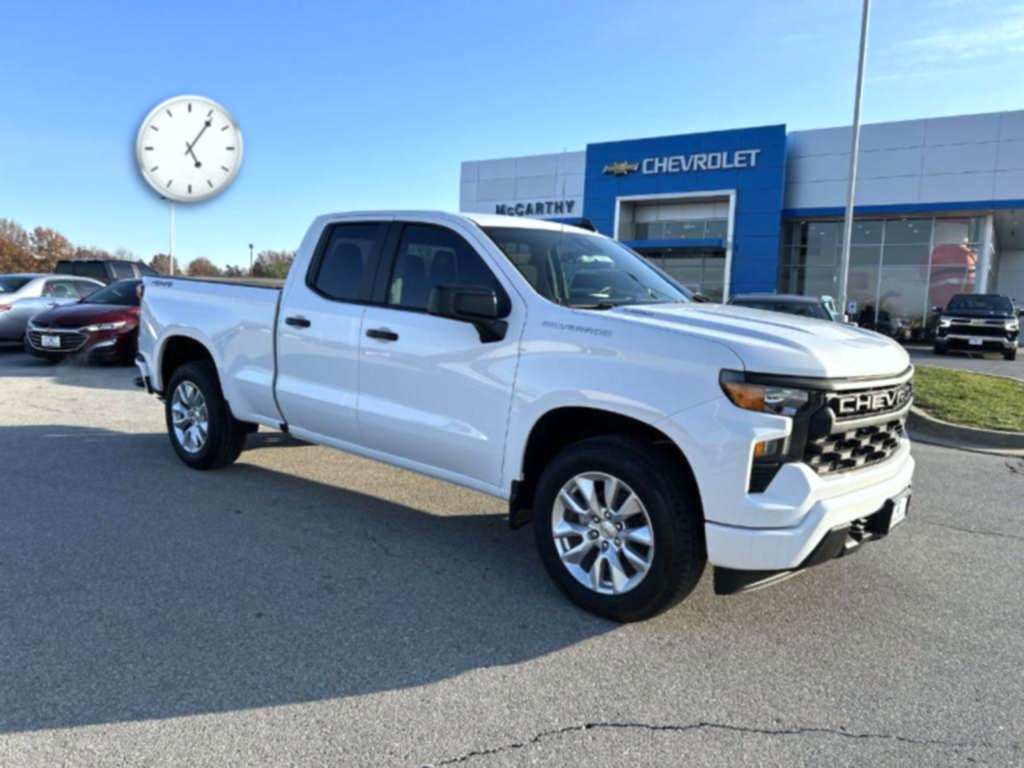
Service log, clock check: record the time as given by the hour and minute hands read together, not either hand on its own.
5:06
